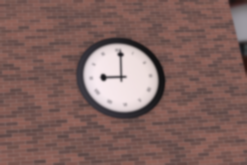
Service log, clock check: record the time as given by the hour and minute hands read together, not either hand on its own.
9:01
